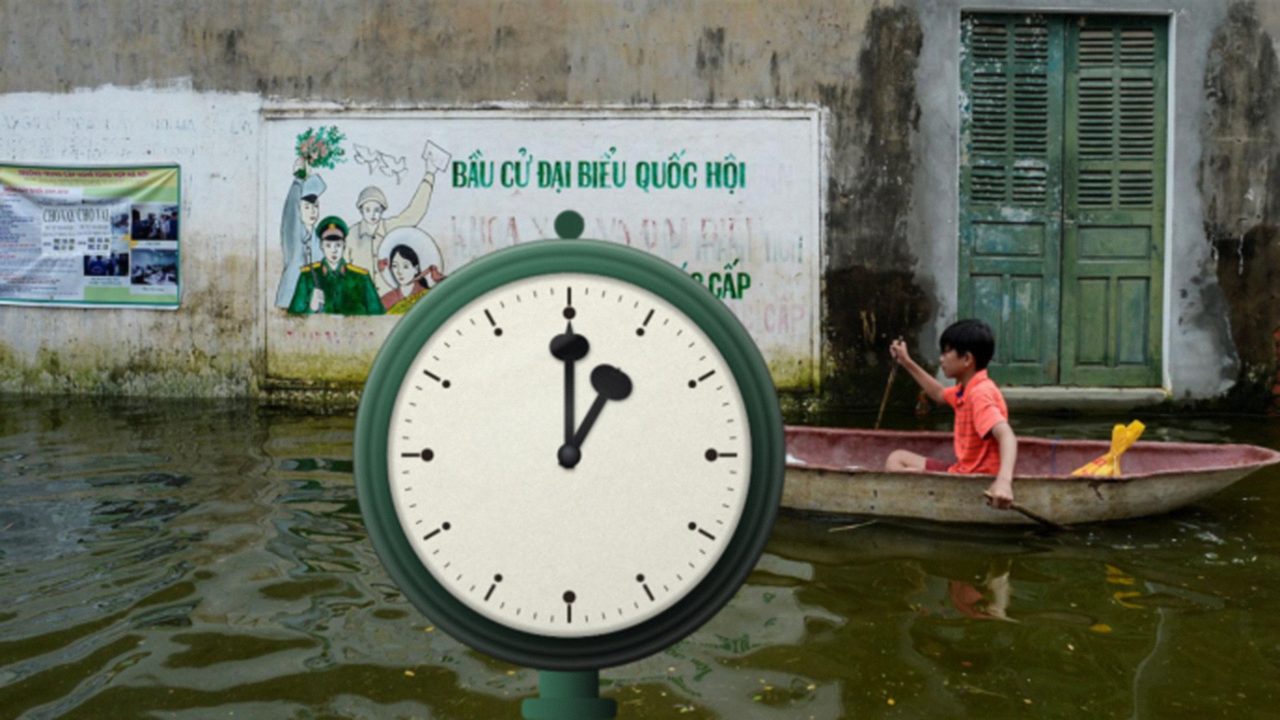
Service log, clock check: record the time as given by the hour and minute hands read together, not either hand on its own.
1:00
